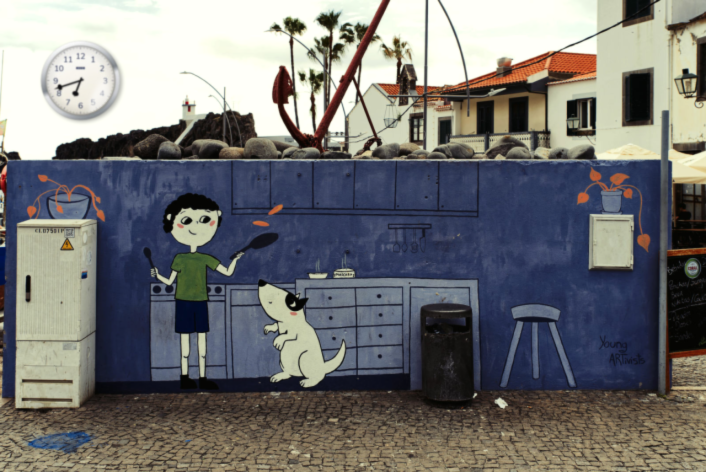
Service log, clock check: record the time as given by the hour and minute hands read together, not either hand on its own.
6:42
